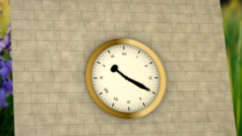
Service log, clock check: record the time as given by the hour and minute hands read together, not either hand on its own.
10:20
